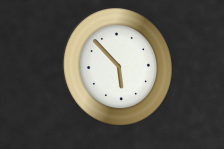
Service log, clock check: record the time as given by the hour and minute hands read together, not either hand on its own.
5:53
